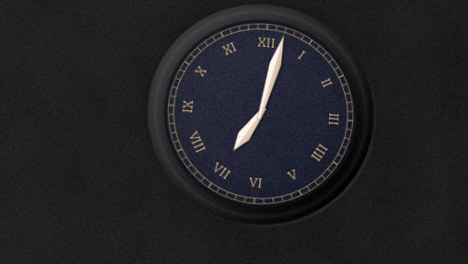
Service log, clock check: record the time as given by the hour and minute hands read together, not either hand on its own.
7:02
